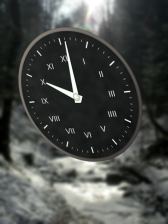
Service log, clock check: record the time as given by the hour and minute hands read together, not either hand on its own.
10:01
